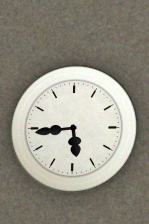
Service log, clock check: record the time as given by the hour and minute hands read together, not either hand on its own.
5:44
